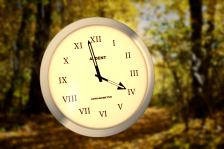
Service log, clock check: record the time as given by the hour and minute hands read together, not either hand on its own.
3:58
